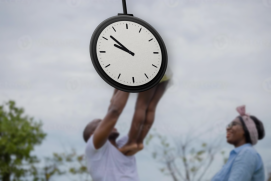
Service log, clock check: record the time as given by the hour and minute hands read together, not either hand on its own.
9:52
